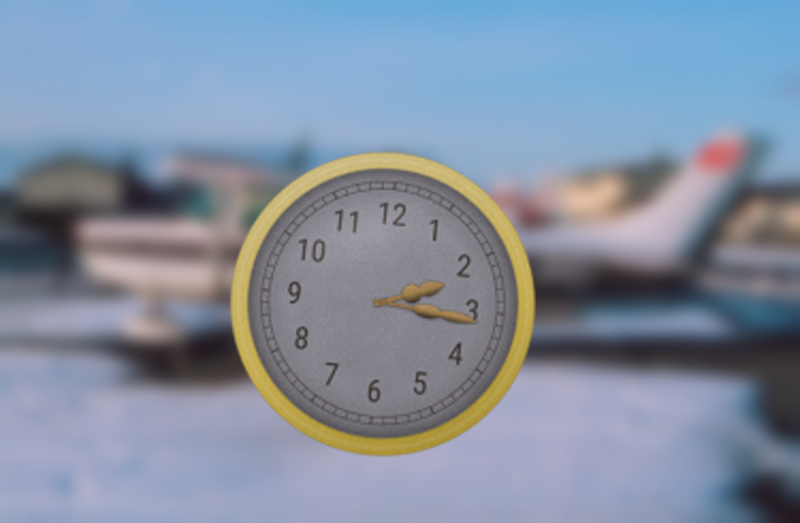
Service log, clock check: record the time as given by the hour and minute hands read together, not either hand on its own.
2:16
